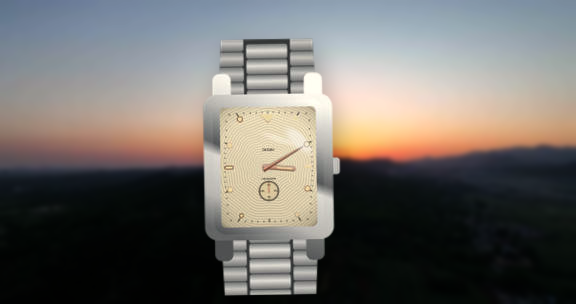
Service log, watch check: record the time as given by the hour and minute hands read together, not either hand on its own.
3:10
